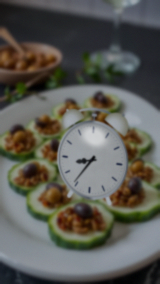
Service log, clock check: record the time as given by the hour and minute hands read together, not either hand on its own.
8:36
